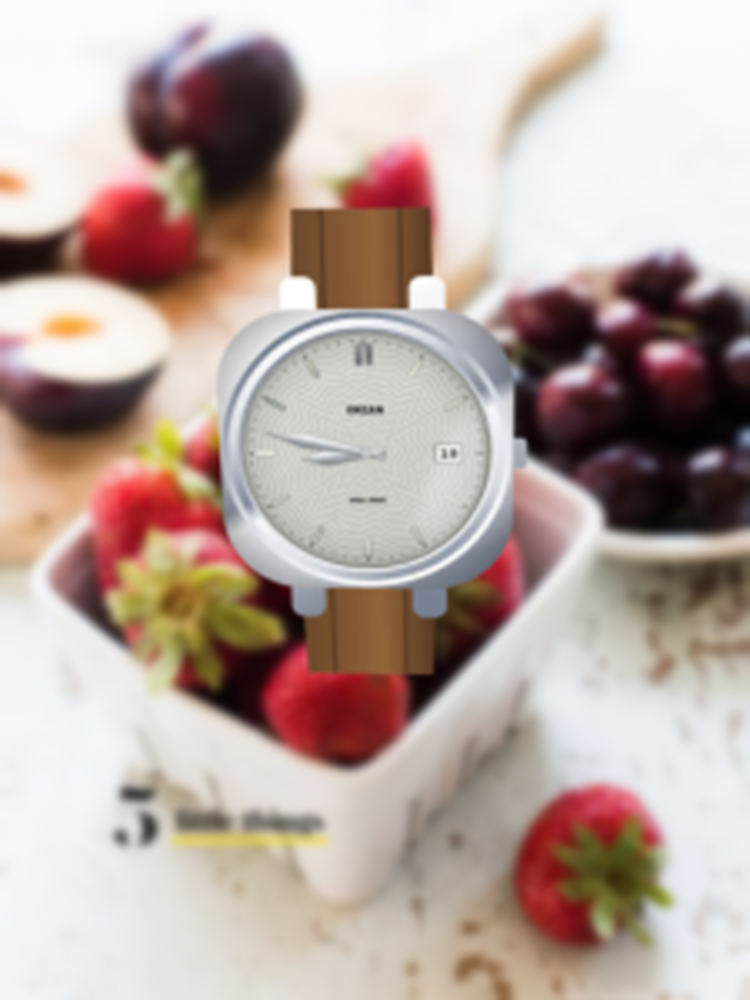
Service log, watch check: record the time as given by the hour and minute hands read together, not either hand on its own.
8:47
